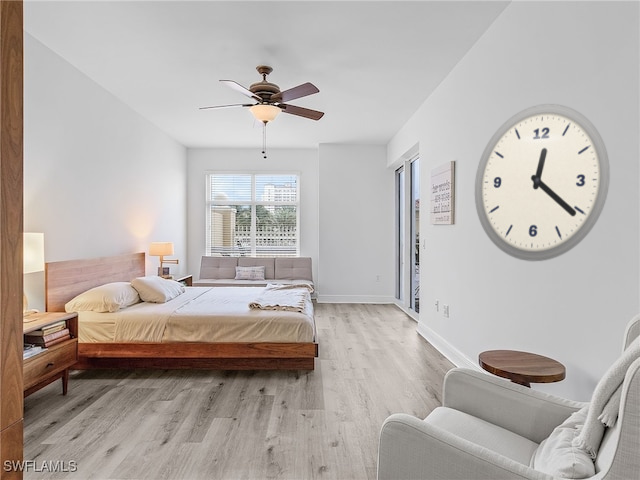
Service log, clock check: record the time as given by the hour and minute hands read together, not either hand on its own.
12:21
